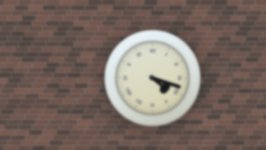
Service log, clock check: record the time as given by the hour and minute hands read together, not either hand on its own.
4:18
